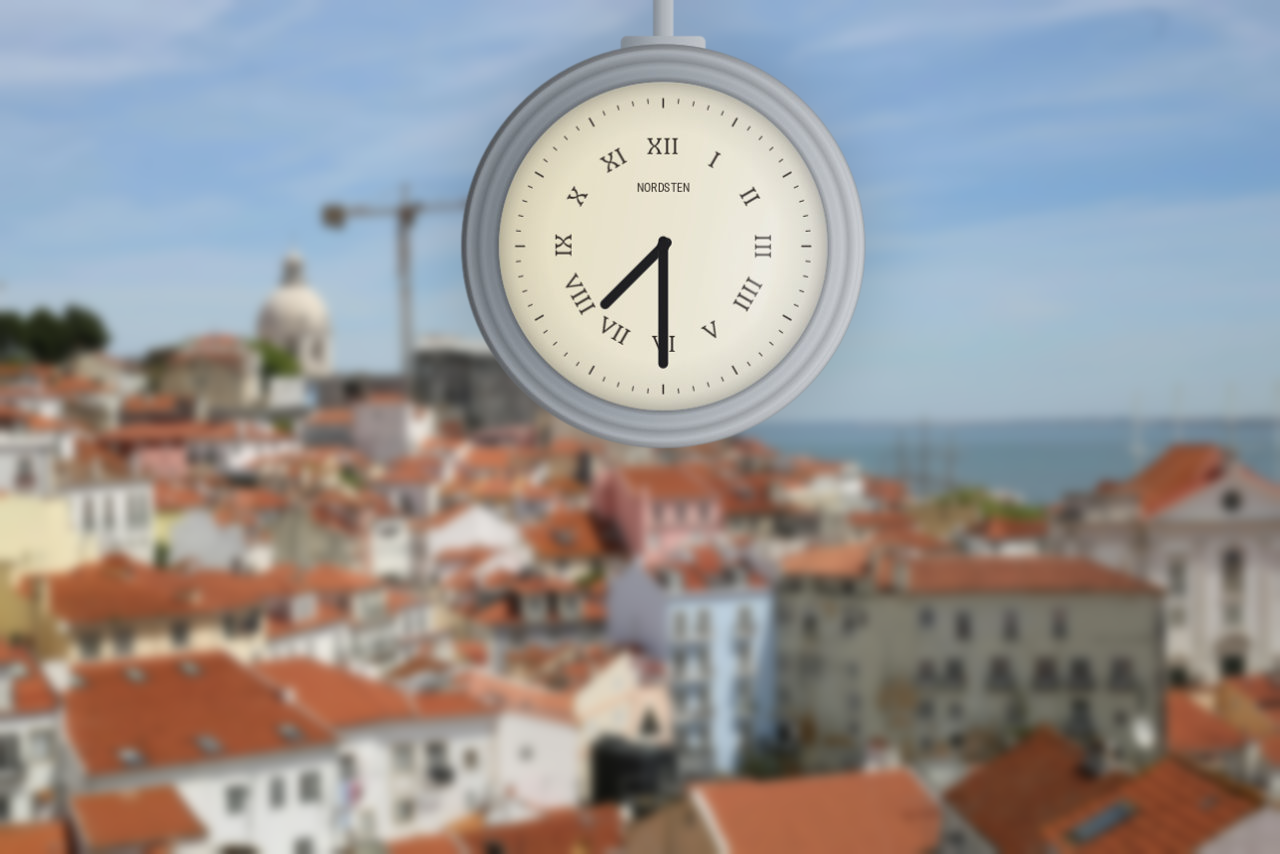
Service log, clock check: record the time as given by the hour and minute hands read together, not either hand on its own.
7:30
